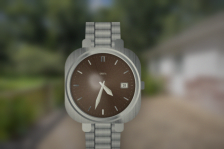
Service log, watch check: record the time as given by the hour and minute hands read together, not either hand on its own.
4:33
